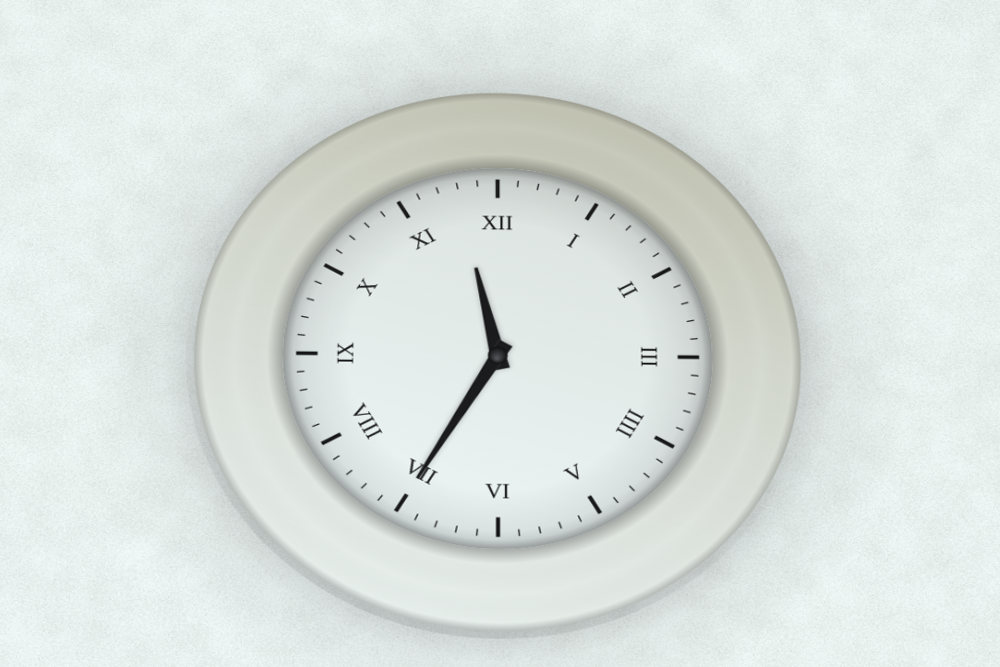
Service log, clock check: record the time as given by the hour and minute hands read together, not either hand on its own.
11:35
